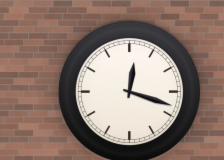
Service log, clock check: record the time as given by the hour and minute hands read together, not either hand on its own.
12:18
